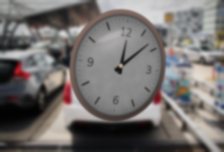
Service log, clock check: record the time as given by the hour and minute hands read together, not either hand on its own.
12:08
